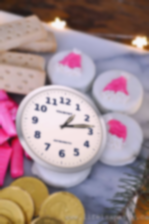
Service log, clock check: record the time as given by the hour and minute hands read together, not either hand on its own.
1:13
